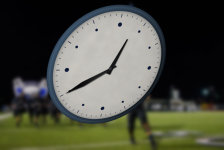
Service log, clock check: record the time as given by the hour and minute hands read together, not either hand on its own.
12:40
